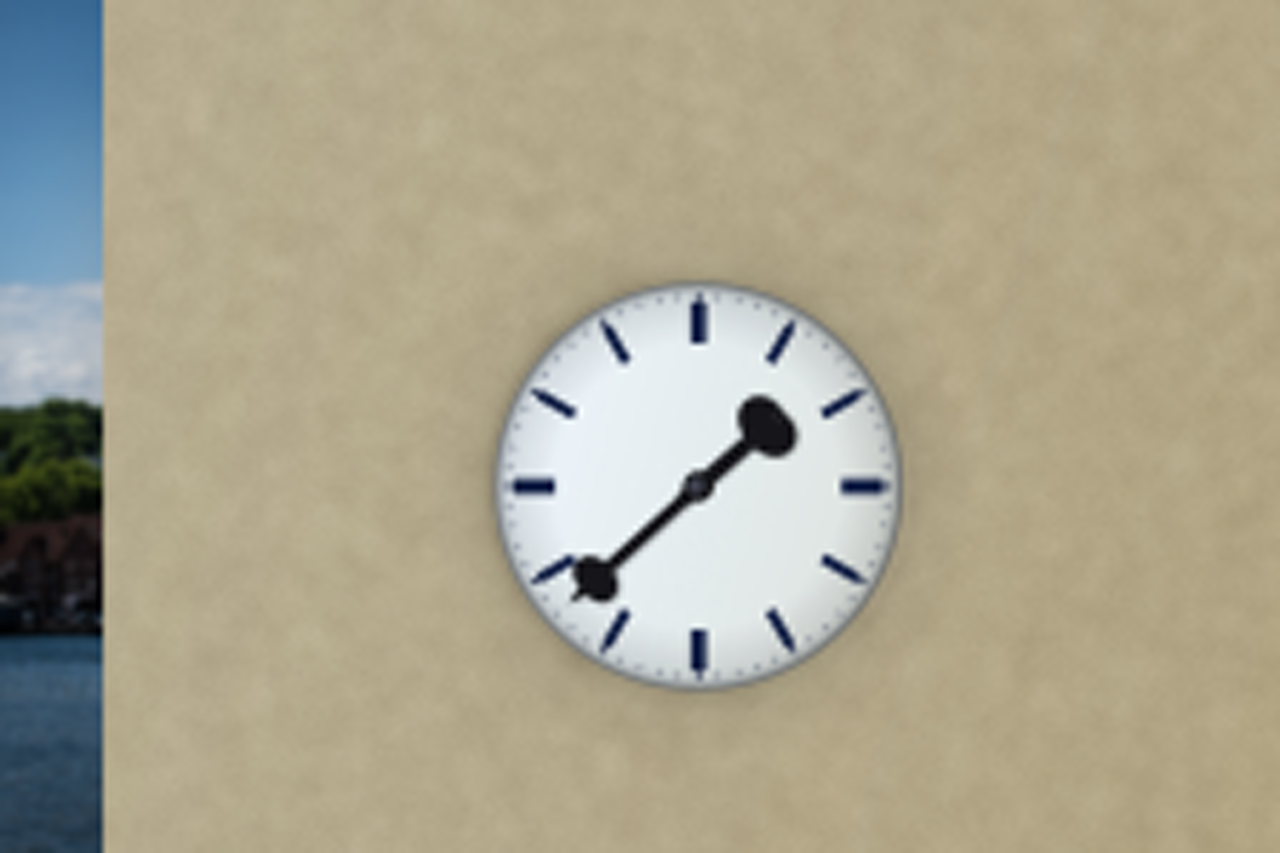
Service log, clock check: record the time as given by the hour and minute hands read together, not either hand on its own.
1:38
